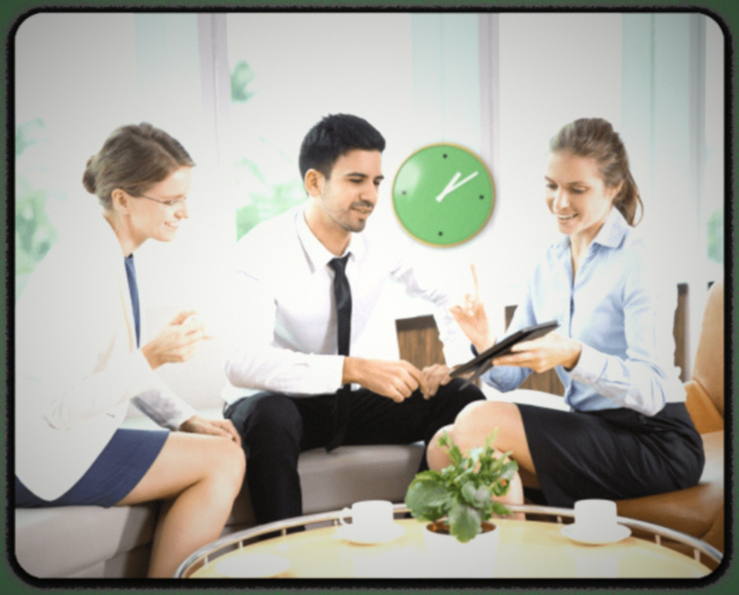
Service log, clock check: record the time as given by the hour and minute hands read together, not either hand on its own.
1:09
